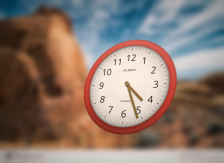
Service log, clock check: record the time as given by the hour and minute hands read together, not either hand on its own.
4:26
